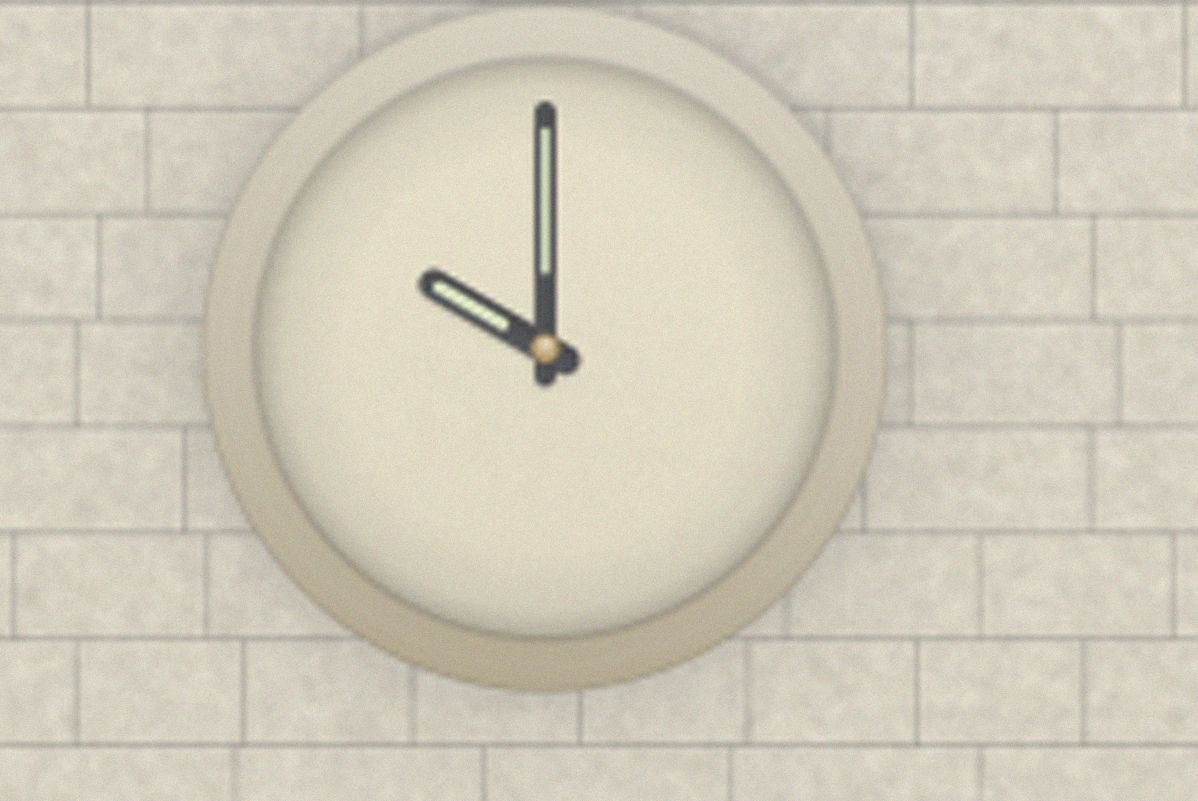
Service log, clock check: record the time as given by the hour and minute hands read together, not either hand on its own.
10:00
